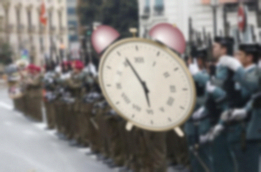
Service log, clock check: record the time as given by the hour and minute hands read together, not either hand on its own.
5:56
